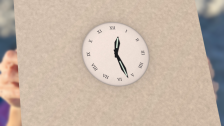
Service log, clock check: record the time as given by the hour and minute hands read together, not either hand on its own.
12:27
